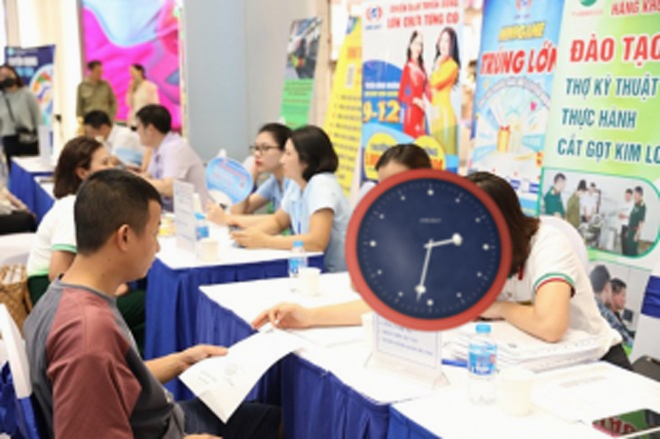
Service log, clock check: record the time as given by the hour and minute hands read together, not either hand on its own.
2:32
